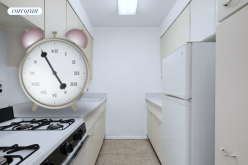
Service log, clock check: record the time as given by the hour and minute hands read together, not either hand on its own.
4:55
